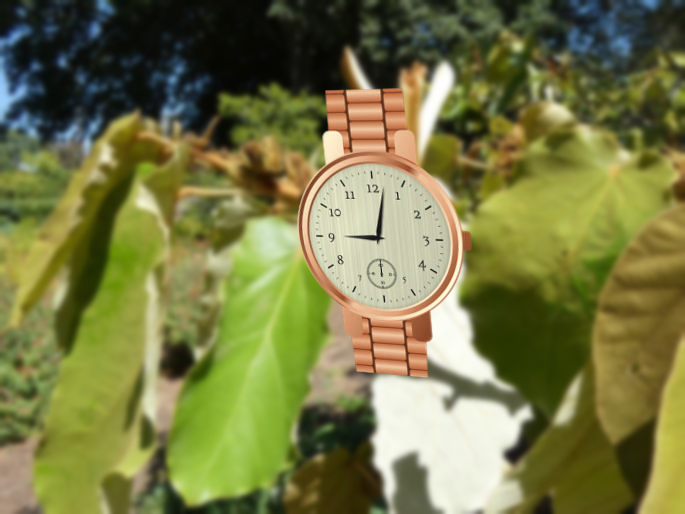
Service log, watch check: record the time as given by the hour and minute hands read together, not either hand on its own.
9:02
